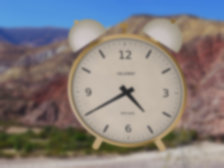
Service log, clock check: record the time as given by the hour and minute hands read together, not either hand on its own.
4:40
